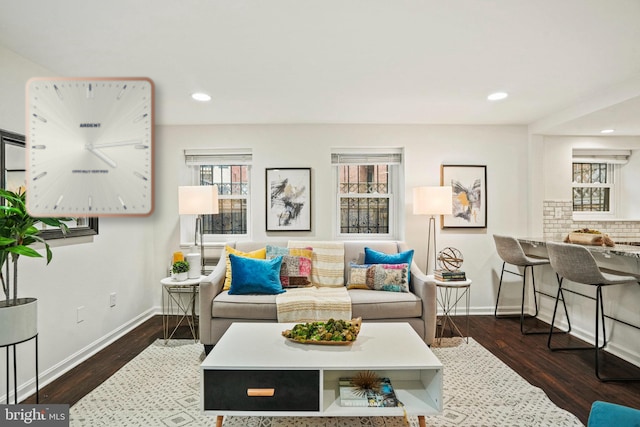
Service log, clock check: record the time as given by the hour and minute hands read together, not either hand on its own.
4:14
